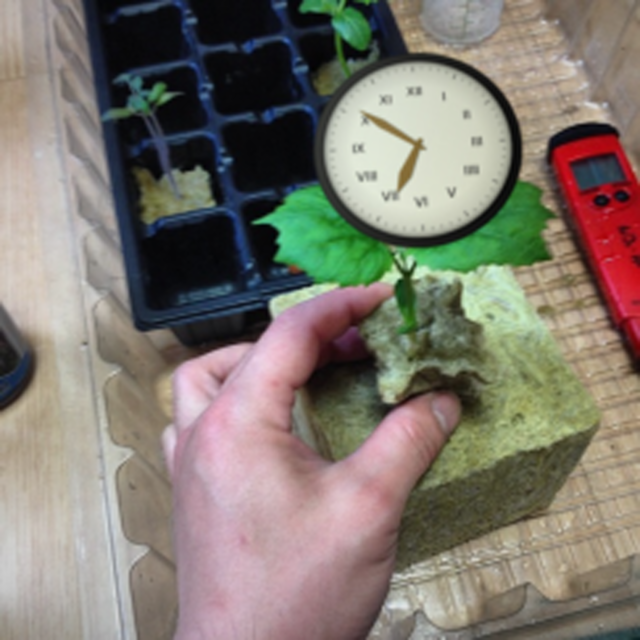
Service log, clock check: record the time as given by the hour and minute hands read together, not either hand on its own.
6:51
